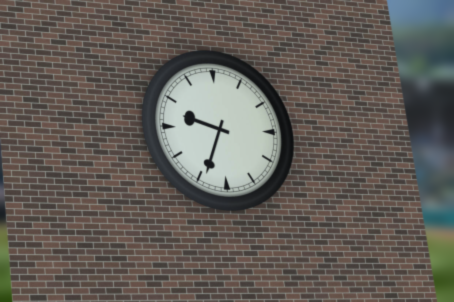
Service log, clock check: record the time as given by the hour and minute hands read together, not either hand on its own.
9:34
